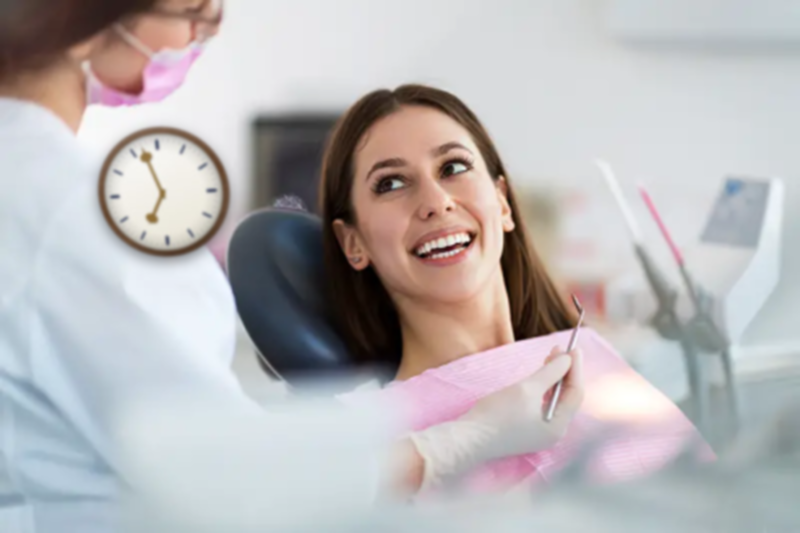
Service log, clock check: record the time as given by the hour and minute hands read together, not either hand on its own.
6:57
